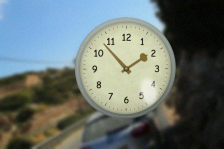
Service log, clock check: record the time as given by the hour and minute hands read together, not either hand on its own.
1:53
